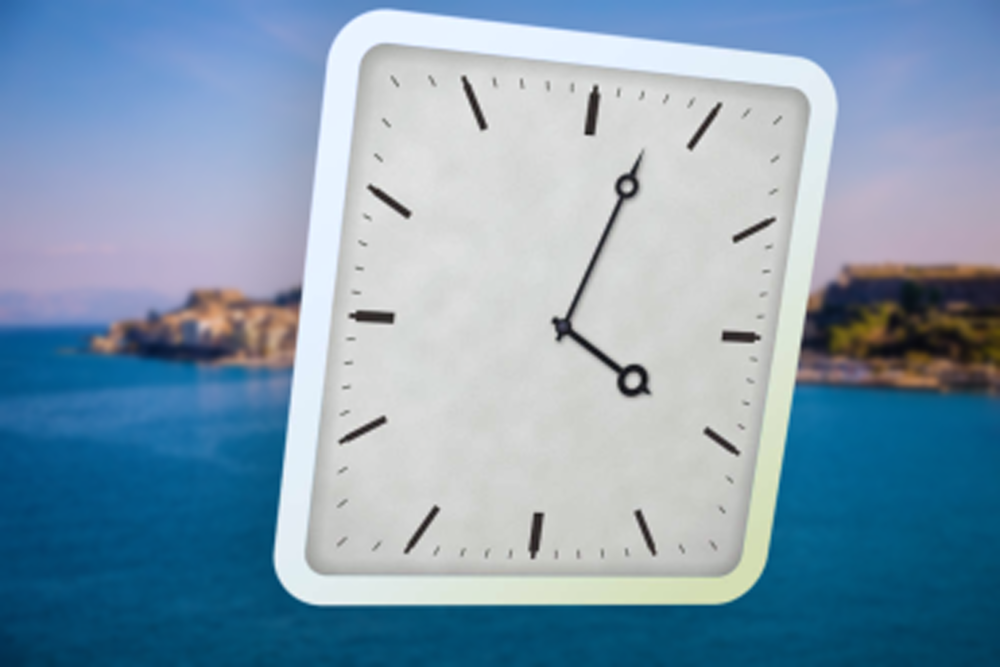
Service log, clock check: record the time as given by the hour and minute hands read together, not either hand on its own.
4:03
